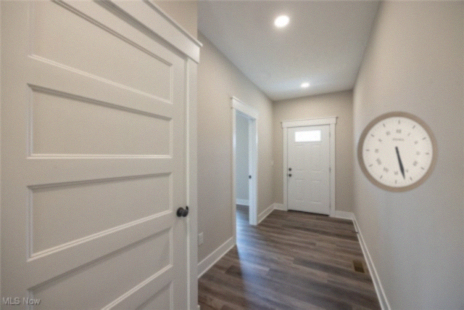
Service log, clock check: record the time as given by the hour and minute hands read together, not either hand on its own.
5:27
